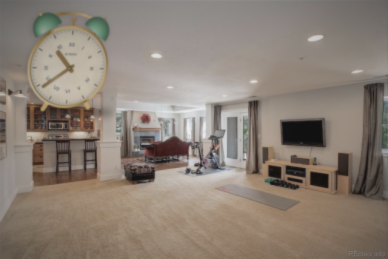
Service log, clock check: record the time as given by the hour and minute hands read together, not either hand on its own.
10:39
